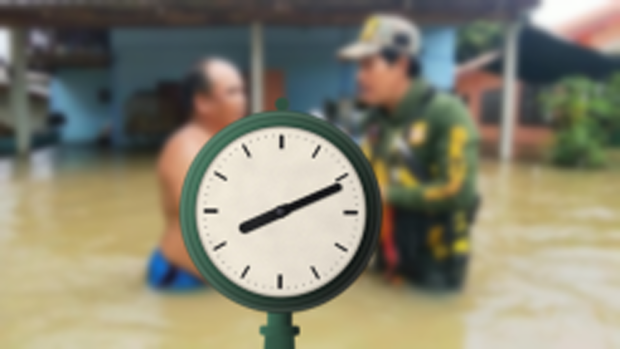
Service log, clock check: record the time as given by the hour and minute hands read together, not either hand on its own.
8:11
